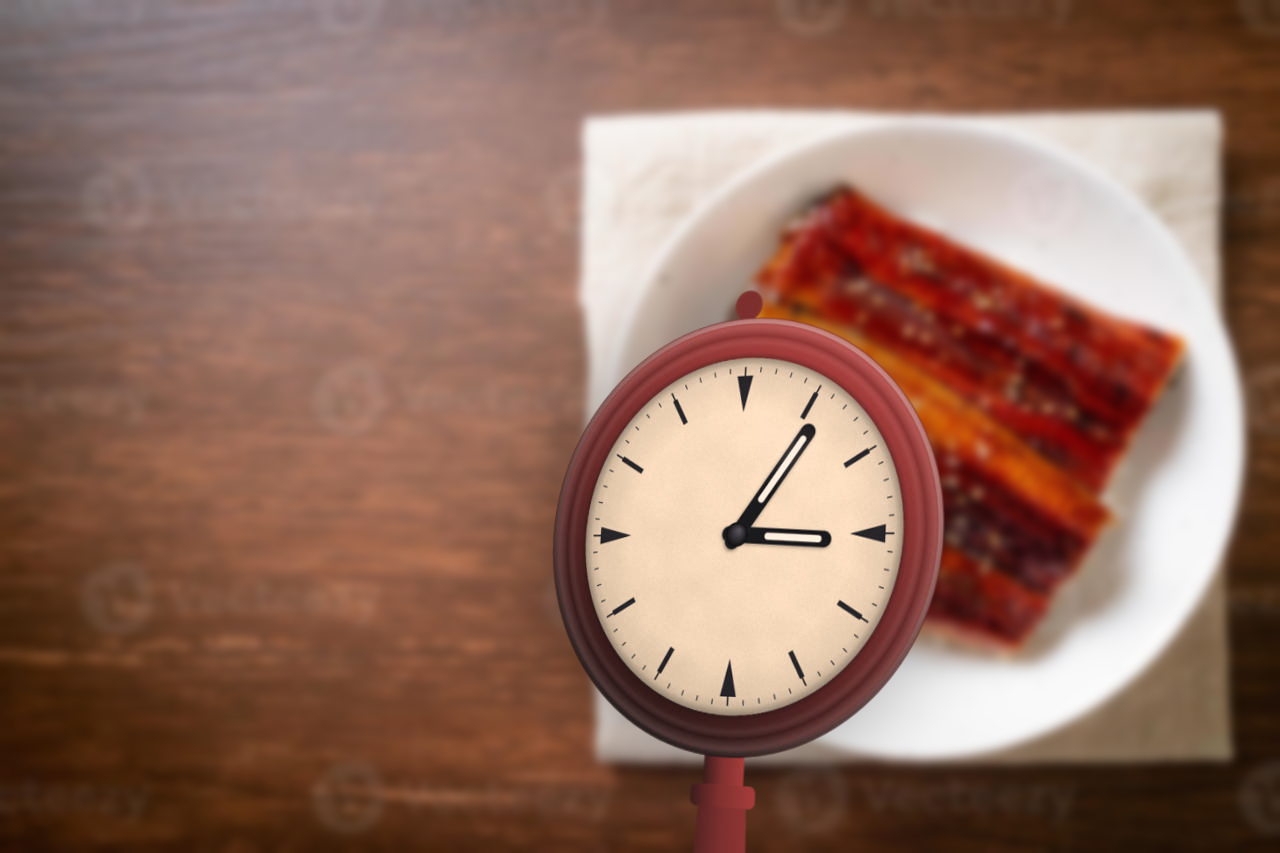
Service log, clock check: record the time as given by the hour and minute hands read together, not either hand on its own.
3:06
